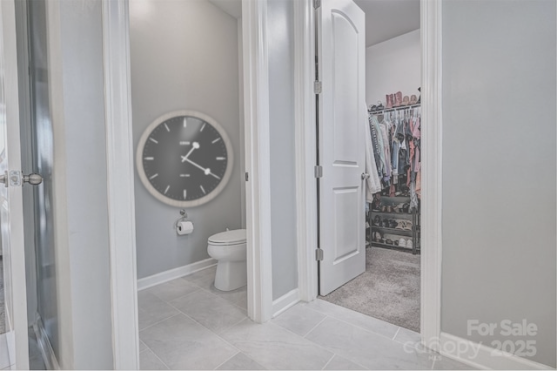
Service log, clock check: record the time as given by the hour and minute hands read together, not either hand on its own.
1:20
